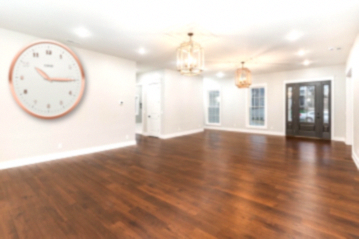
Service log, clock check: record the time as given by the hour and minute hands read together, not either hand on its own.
10:15
